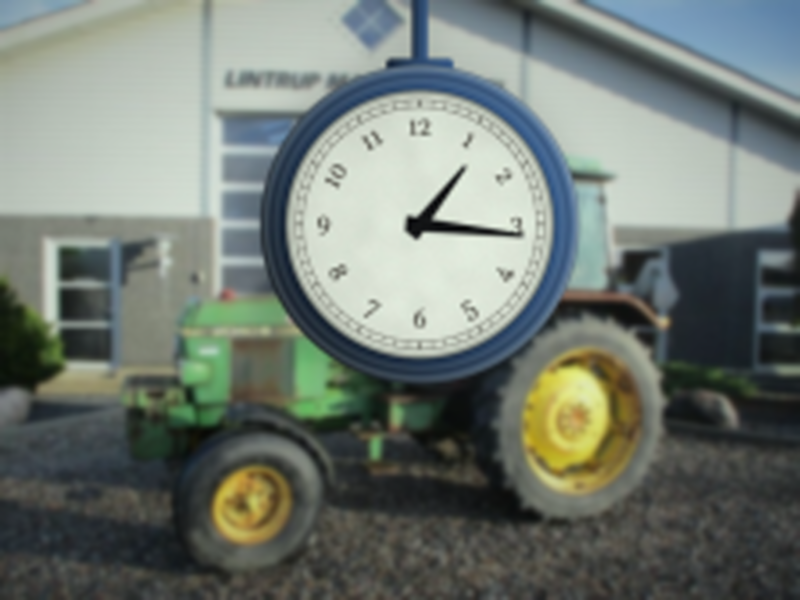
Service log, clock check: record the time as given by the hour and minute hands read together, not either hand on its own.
1:16
